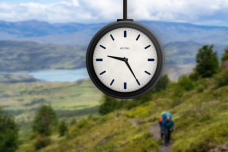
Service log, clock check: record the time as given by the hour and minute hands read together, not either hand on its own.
9:25
